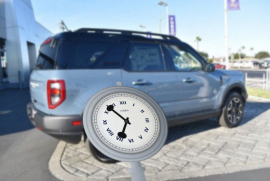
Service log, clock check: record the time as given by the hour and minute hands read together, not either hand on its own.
6:53
